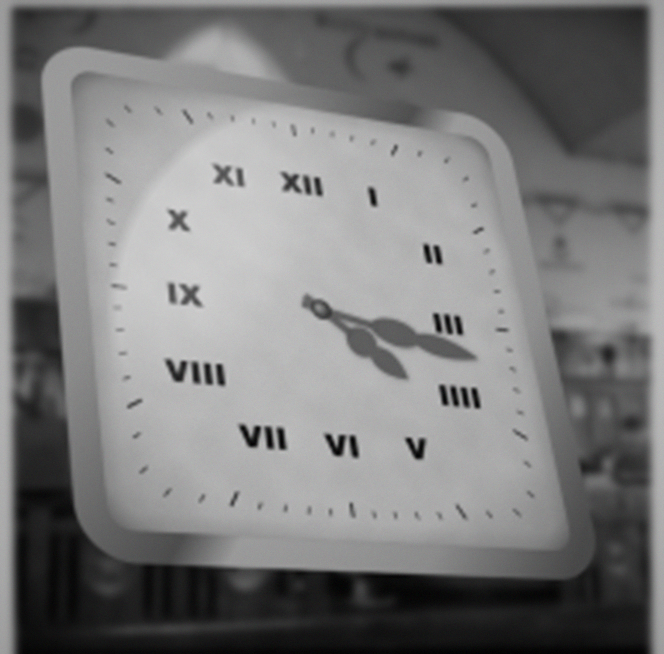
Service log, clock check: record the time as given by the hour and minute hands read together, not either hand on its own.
4:17
